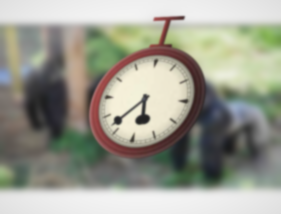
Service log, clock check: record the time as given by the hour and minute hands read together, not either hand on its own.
5:37
